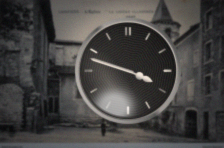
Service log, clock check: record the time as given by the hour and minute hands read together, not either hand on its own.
3:48
